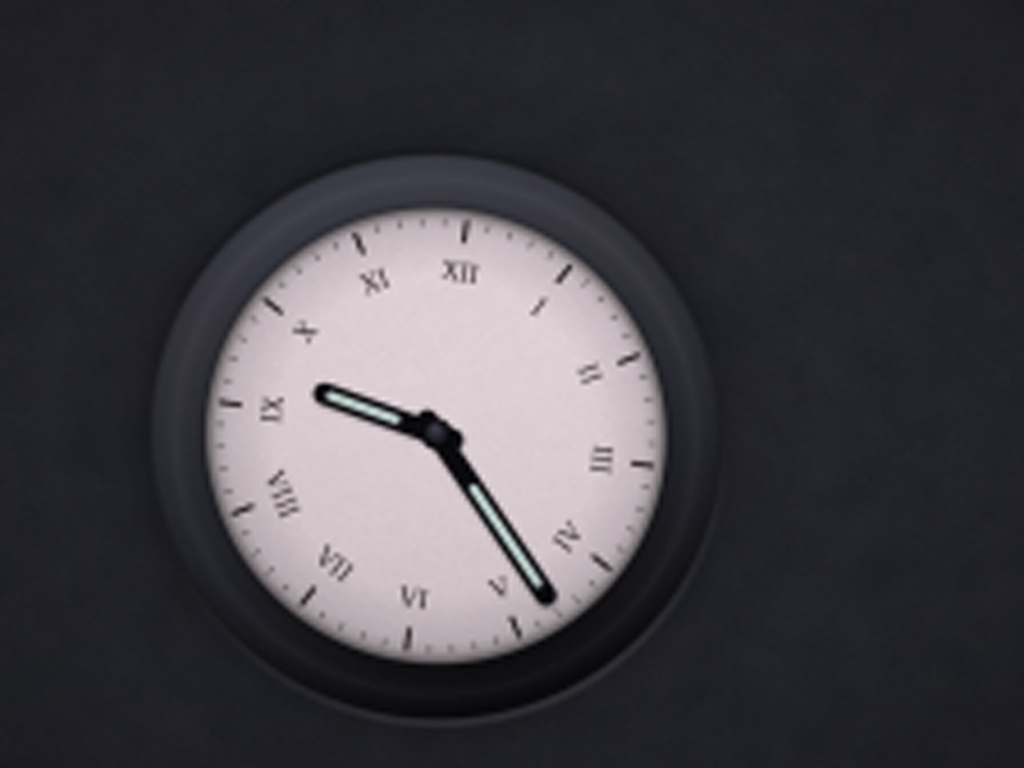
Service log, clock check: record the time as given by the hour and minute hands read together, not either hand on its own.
9:23
